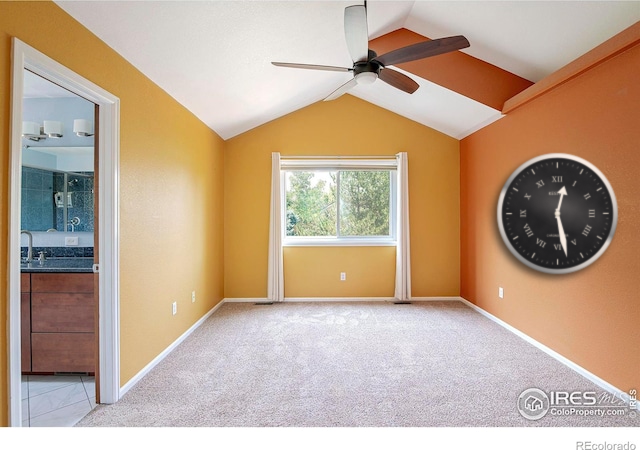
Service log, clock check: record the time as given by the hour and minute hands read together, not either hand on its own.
12:28
